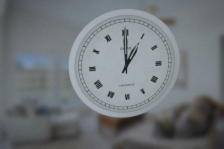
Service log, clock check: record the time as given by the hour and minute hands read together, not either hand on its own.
1:00
